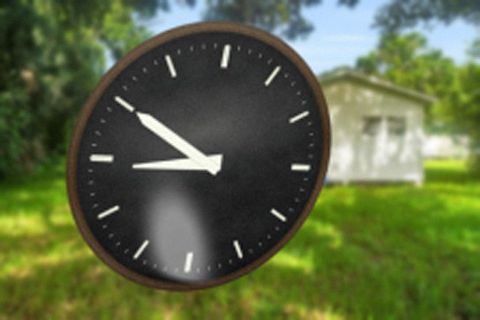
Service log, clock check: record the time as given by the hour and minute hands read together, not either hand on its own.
8:50
